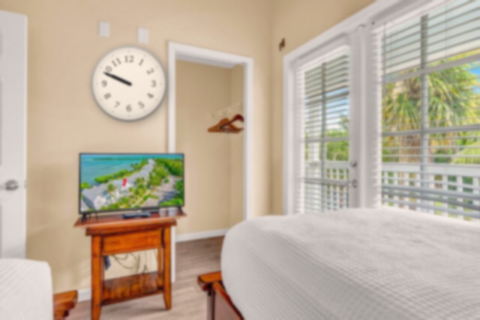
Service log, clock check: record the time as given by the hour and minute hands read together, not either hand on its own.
9:49
